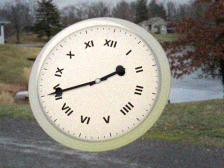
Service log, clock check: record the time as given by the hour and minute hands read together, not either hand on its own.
1:40
